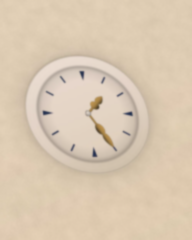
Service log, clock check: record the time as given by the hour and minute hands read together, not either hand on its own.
1:25
